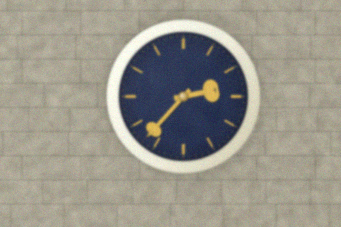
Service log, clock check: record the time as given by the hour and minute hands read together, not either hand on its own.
2:37
